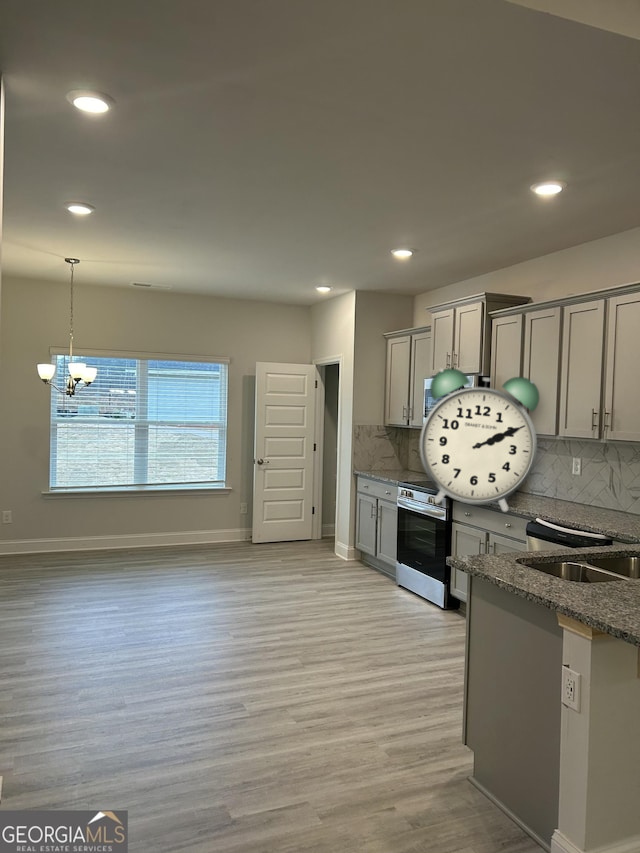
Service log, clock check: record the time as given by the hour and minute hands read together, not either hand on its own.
2:10
